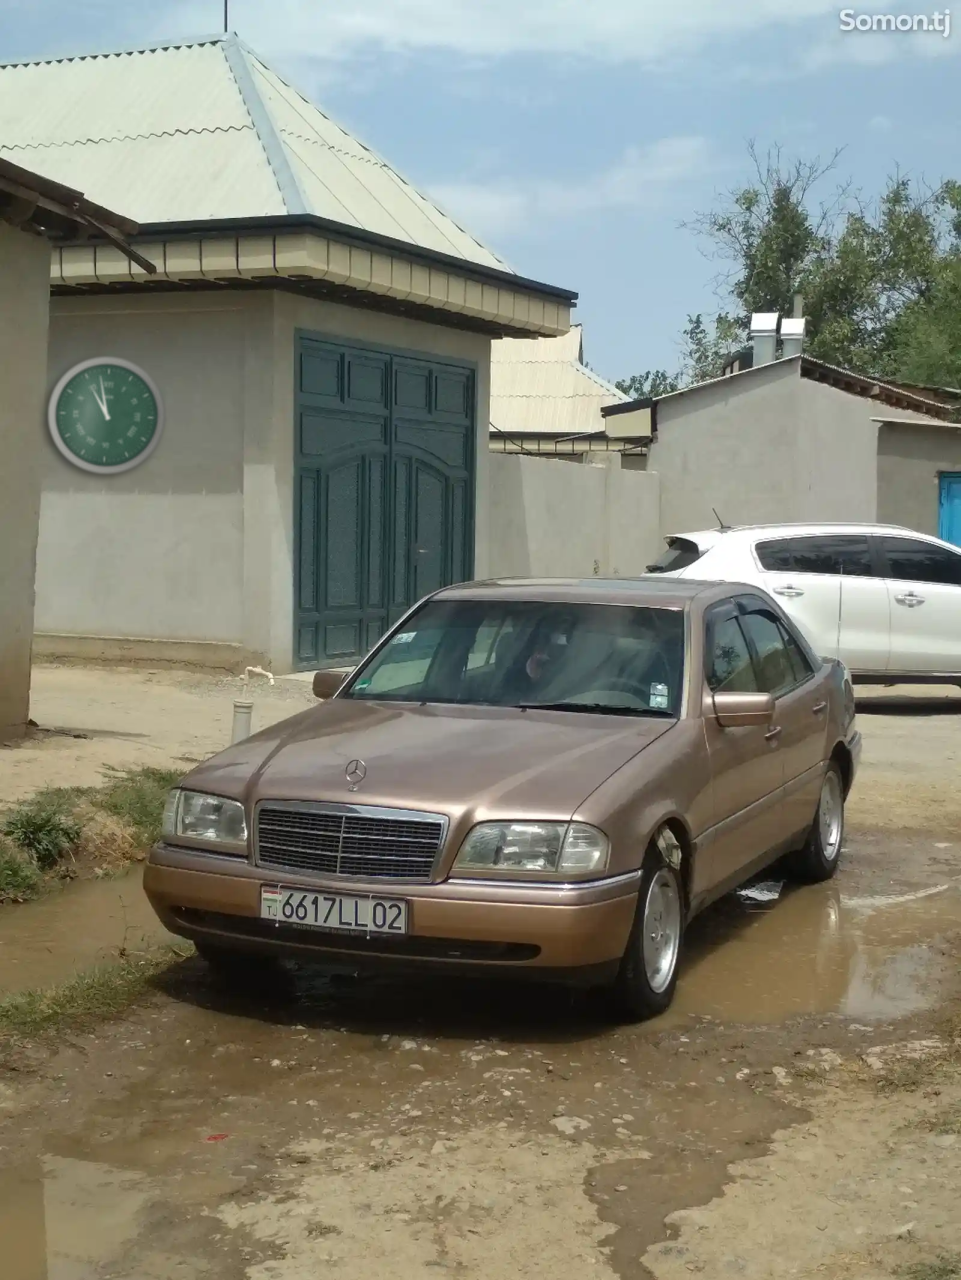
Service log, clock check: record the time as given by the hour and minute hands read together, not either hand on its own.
10:58
